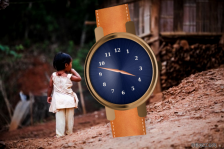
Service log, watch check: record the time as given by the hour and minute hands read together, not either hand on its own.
3:48
